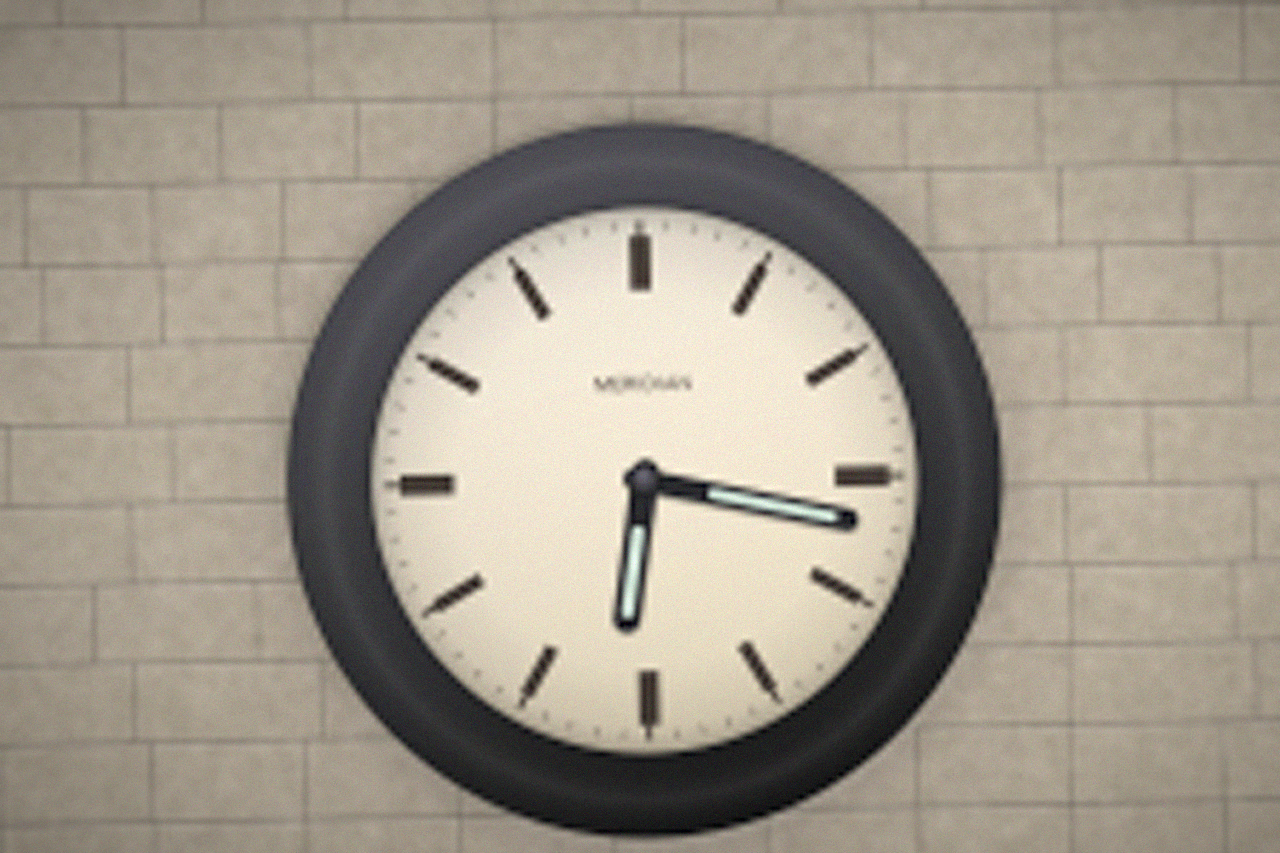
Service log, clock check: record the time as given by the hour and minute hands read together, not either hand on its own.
6:17
